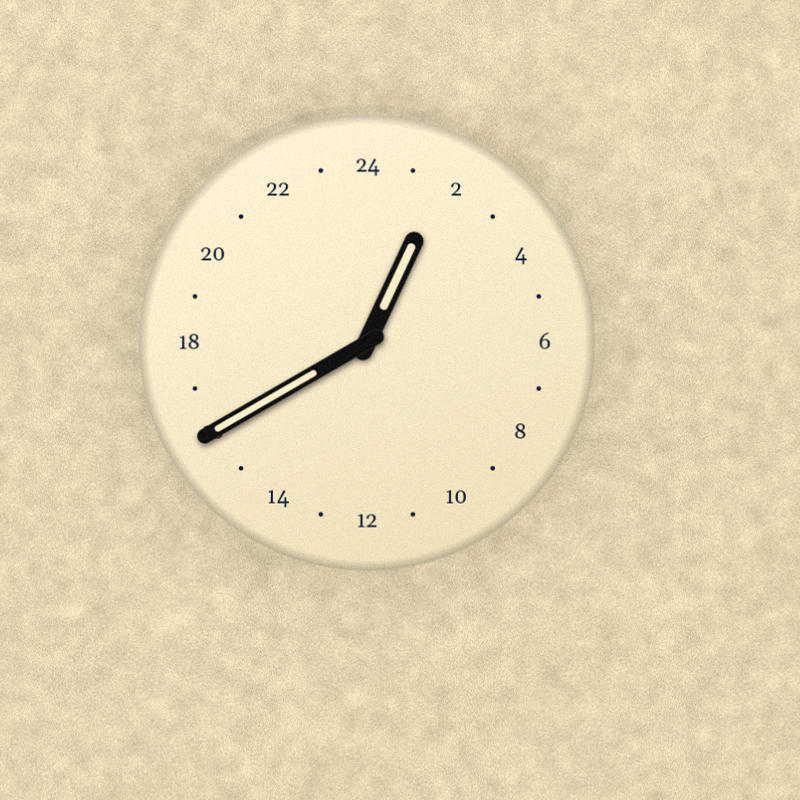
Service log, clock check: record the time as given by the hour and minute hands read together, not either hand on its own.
1:40
